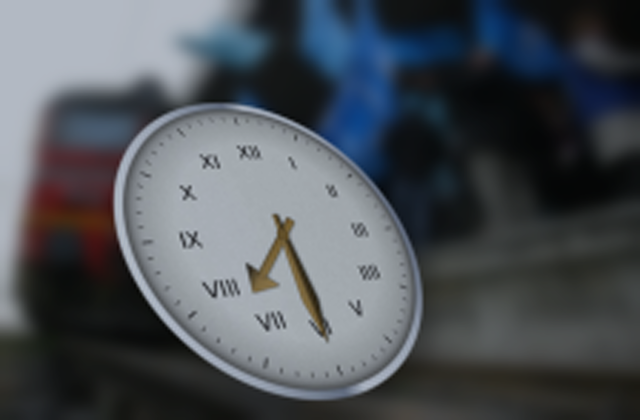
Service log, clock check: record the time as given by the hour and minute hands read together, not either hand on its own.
7:30
